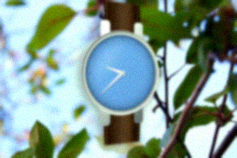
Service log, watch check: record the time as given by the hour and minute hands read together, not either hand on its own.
9:38
